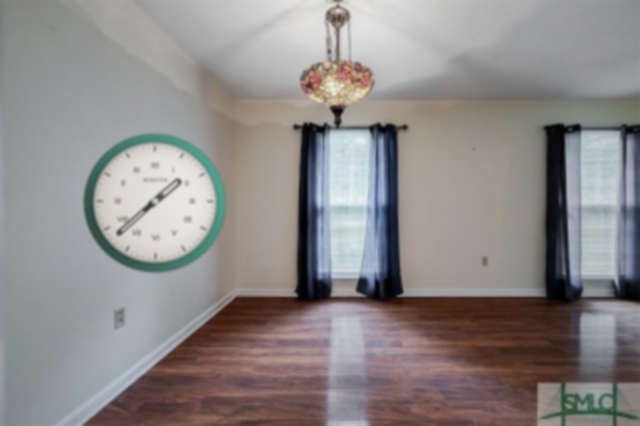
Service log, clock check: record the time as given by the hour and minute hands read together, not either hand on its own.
1:38
